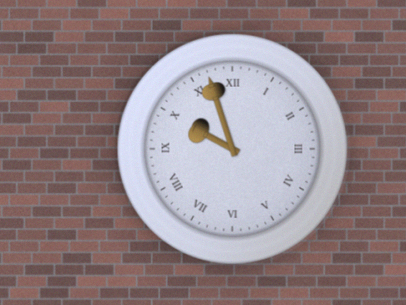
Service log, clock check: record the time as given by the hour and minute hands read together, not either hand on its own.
9:57
